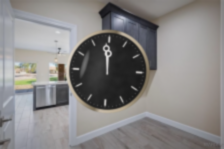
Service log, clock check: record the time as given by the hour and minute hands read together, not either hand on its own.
11:59
